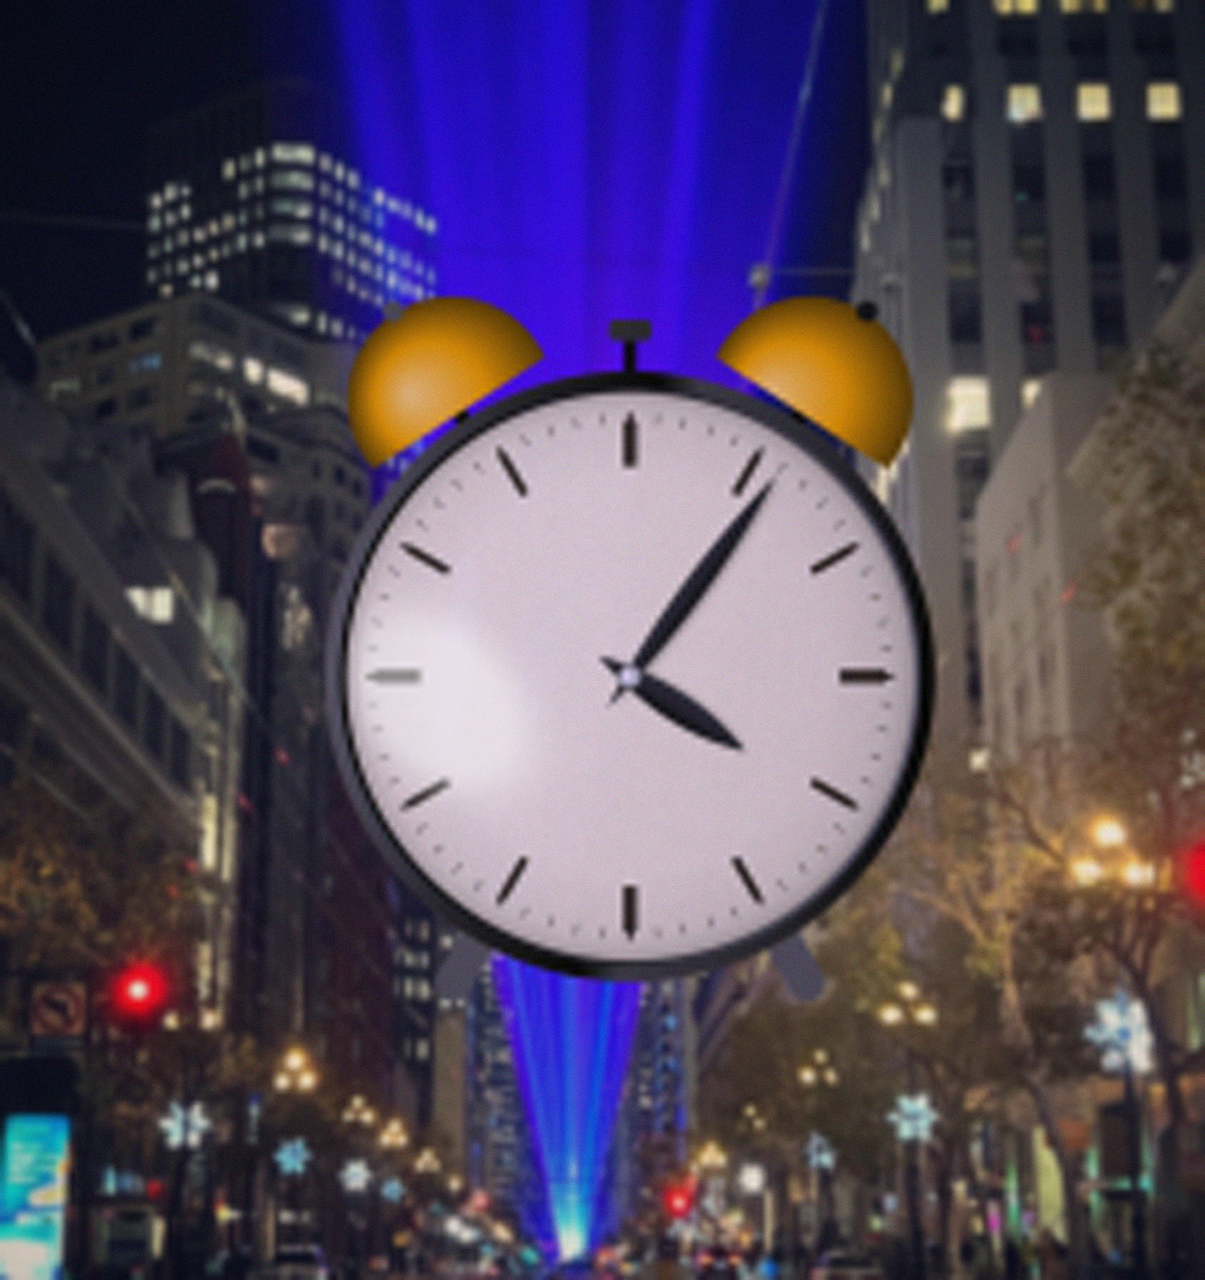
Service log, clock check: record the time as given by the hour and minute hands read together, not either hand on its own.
4:06
